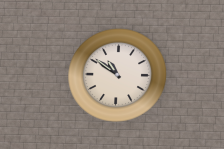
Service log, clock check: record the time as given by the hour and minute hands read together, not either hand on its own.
10:51
